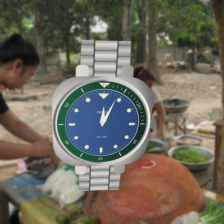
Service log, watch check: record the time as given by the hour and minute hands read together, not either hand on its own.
12:04
